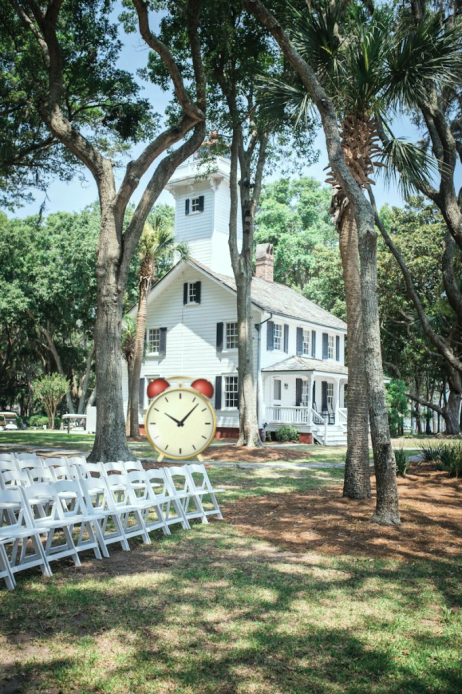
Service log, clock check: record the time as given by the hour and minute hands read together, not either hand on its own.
10:07
